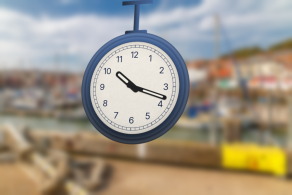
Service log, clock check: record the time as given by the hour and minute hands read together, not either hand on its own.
10:18
